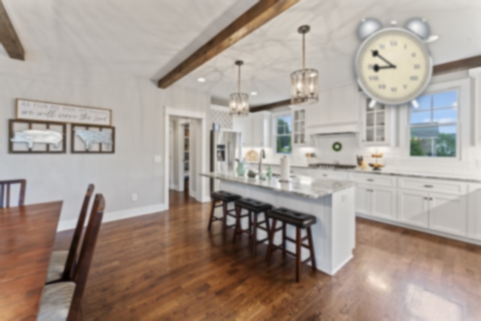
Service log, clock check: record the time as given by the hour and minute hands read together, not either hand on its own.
8:51
